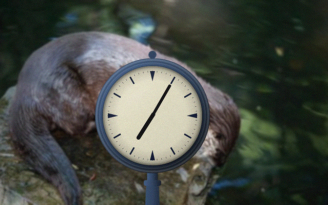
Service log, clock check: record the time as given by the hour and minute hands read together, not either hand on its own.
7:05
